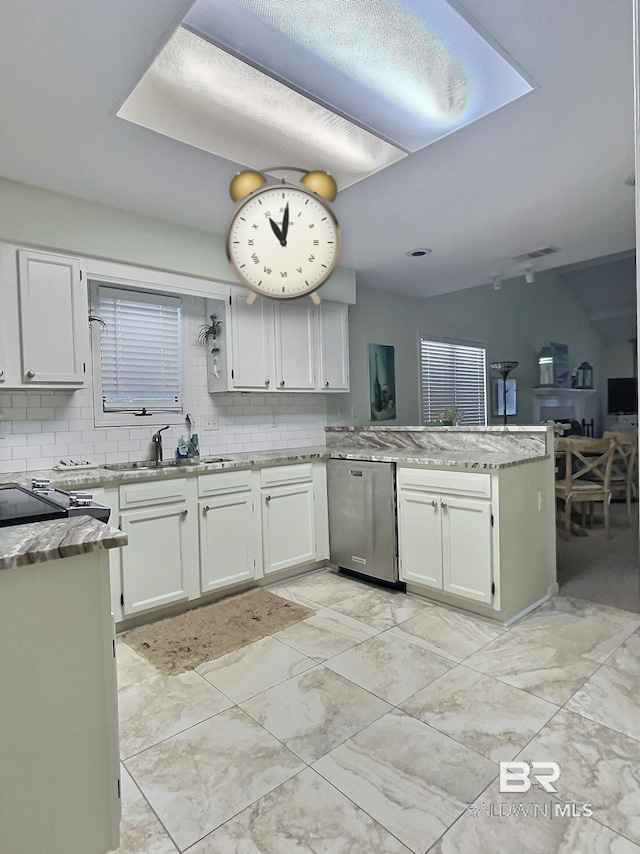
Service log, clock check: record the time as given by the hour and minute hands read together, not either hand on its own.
11:01
